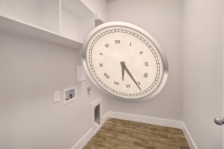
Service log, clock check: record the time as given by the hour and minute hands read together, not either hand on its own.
6:26
